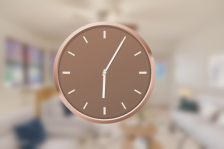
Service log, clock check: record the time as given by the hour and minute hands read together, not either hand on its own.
6:05
